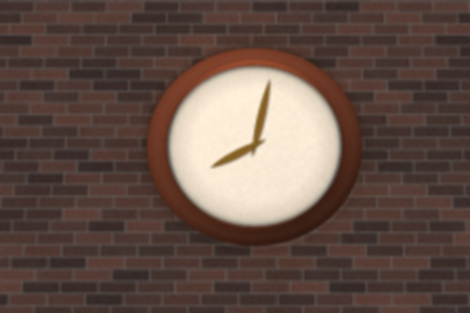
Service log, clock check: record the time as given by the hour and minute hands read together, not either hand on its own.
8:02
